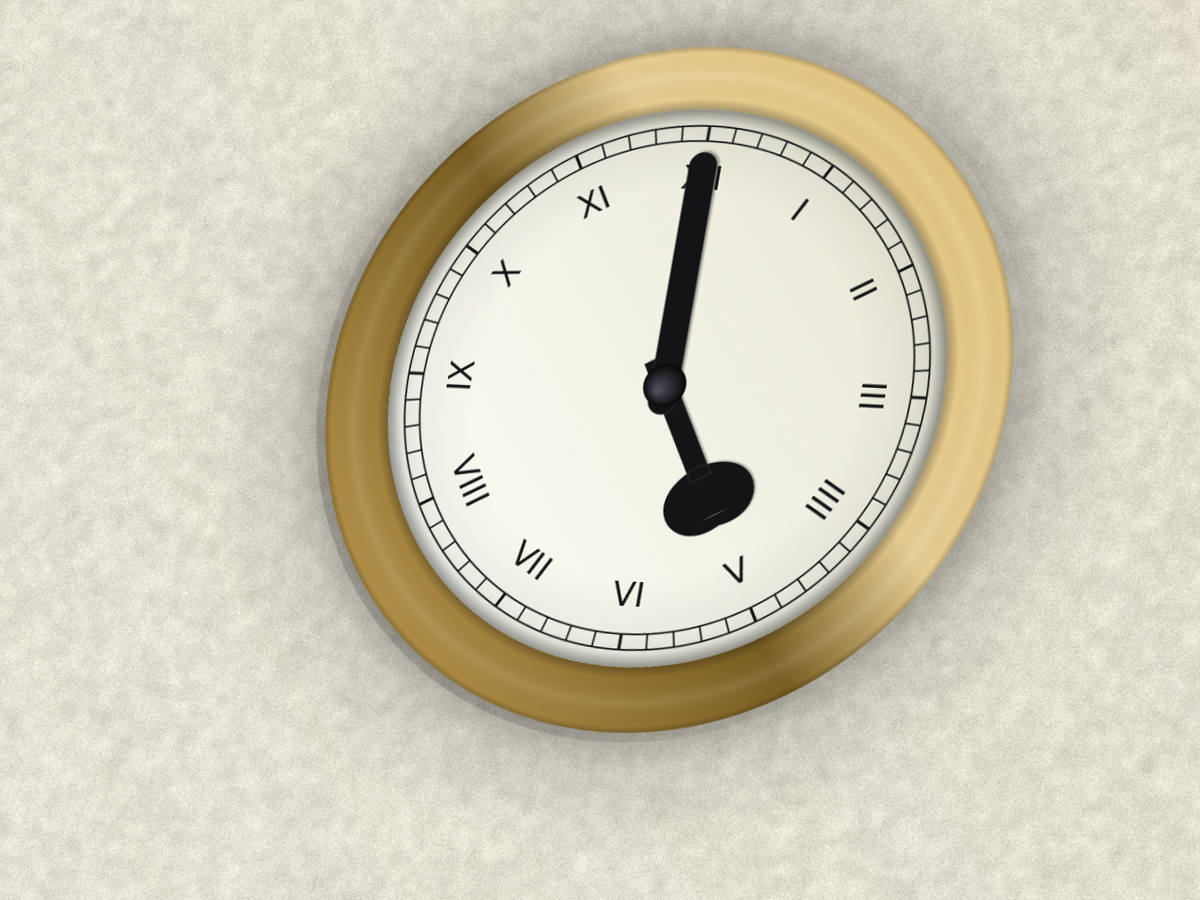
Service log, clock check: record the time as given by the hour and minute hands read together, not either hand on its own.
5:00
